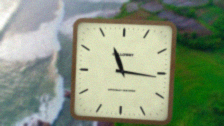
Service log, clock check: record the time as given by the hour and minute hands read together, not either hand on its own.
11:16
